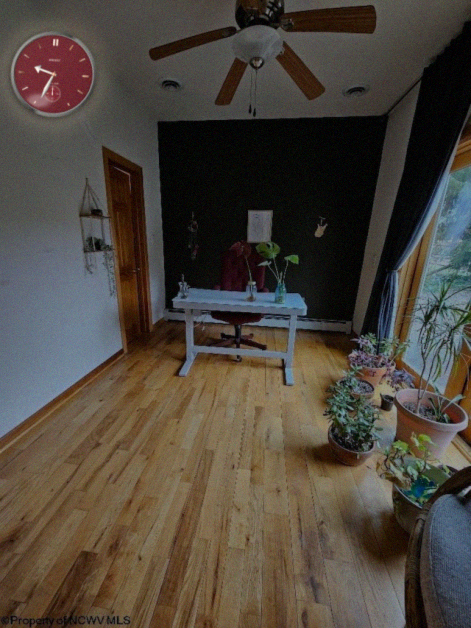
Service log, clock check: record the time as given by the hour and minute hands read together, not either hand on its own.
9:34
